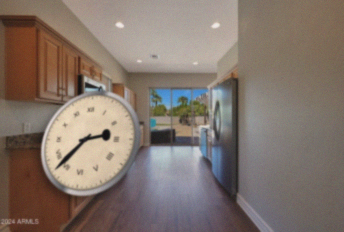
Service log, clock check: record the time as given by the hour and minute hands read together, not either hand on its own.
2:37
